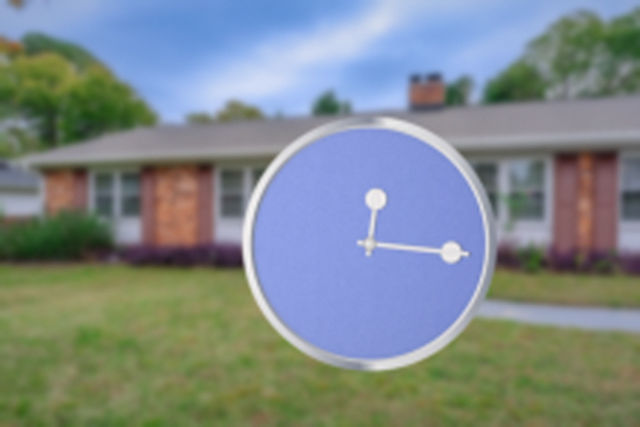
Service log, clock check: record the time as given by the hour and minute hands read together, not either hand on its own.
12:16
